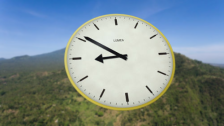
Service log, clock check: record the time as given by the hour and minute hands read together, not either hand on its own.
8:51
